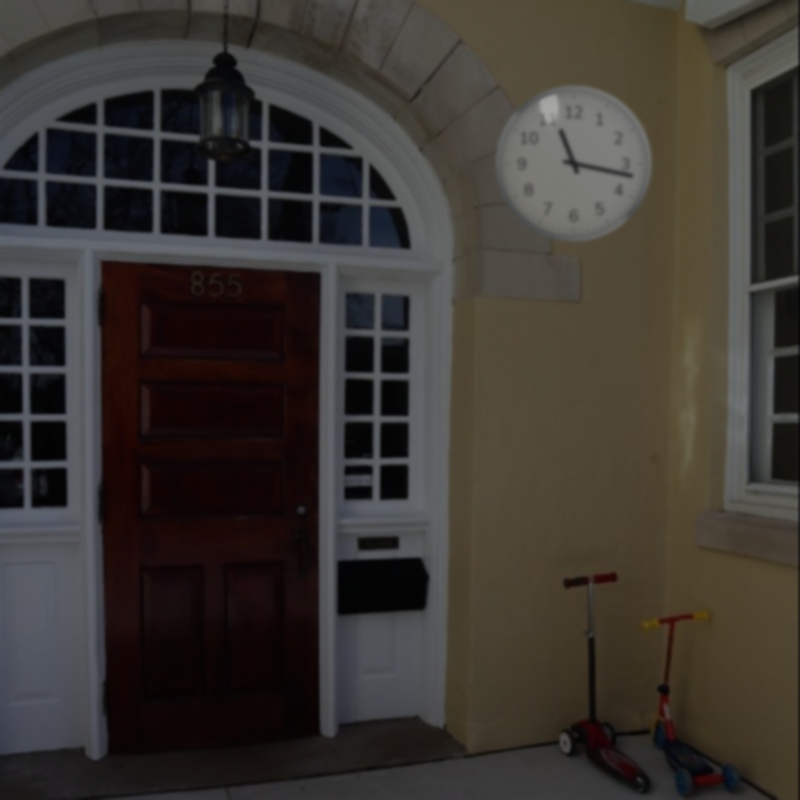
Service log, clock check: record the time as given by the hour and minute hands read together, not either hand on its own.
11:17
